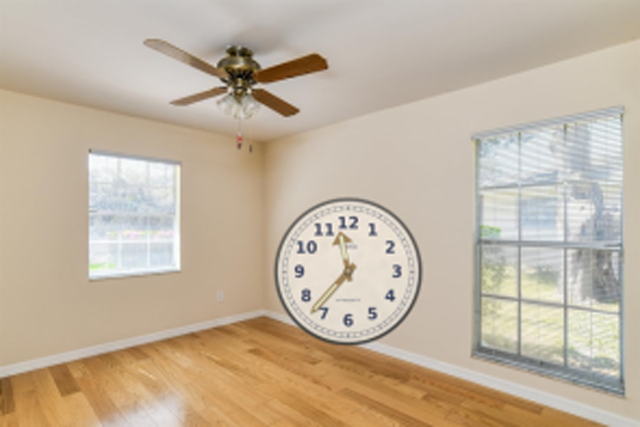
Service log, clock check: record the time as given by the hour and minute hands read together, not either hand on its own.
11:37
